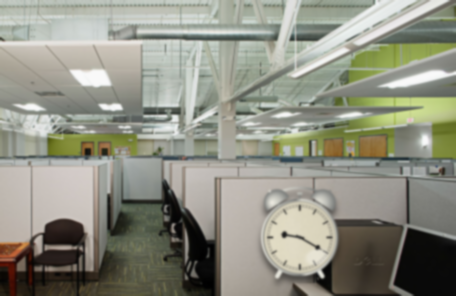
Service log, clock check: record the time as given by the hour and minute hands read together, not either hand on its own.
9:20
